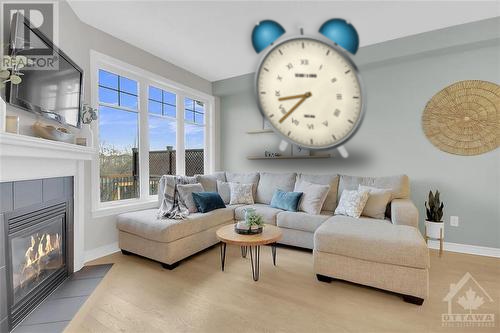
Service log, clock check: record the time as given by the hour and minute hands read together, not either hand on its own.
8:38
